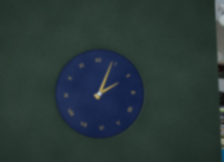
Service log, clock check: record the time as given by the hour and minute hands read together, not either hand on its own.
2:04
